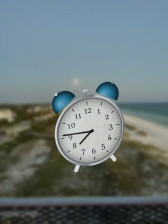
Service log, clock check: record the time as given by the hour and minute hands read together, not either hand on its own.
7:46
